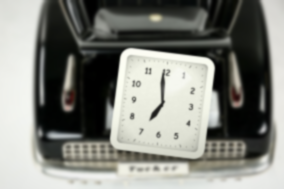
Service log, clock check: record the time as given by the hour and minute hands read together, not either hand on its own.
6:59
